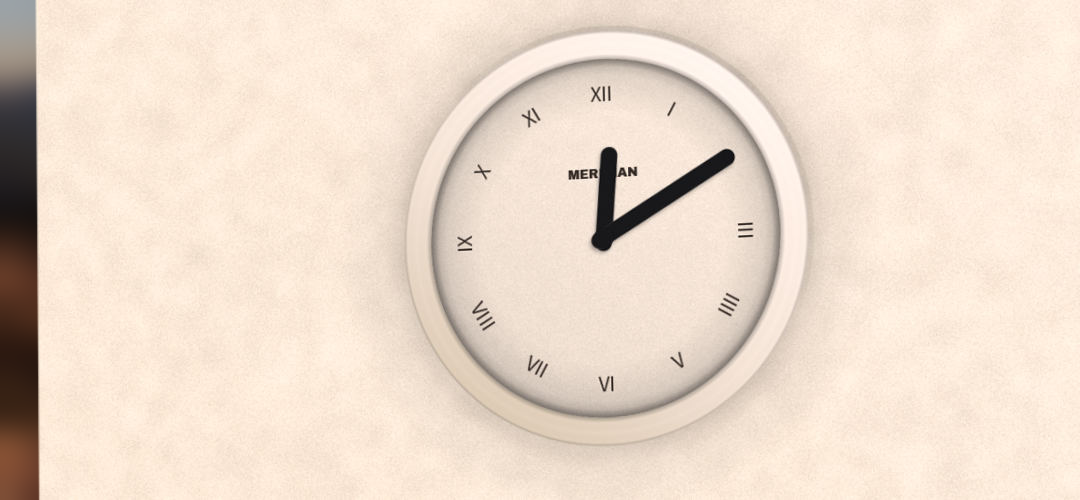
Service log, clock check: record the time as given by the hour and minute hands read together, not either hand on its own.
12:10
